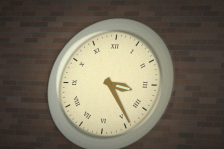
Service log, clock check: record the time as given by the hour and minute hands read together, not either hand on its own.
3:24
